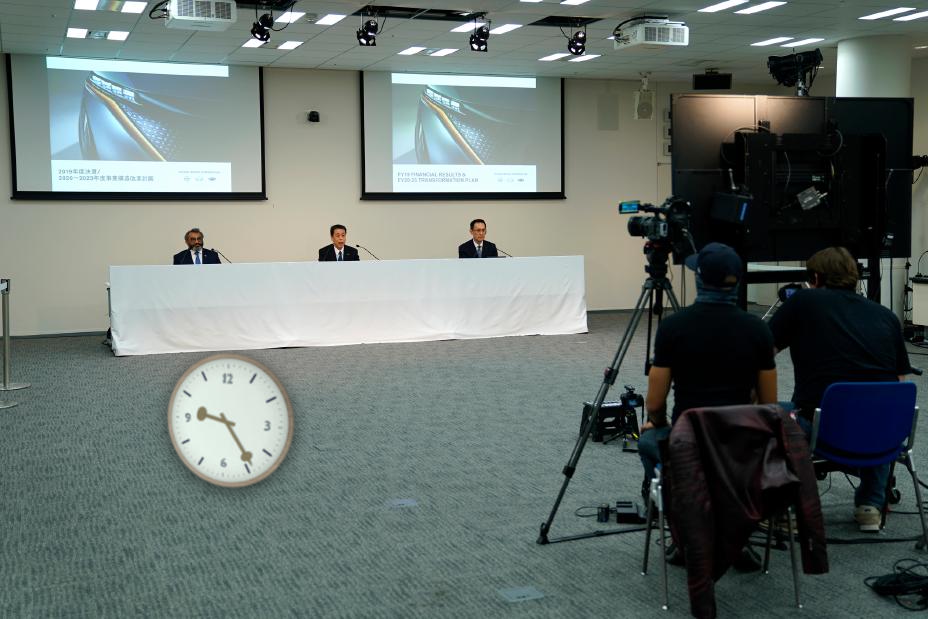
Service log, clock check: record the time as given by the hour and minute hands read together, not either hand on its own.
9:24
